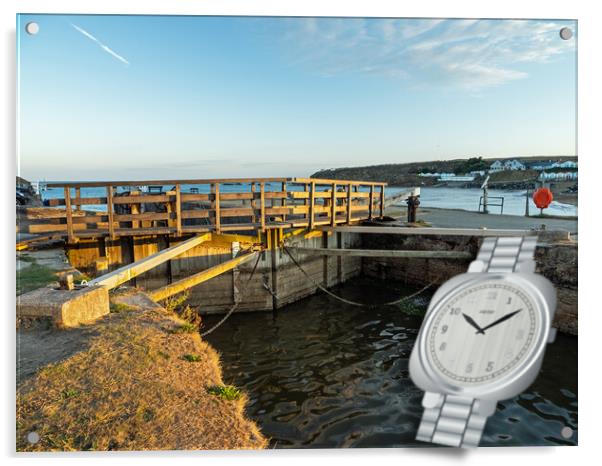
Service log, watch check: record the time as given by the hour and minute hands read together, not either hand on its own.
10:09
